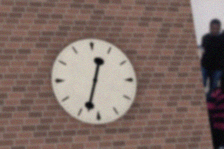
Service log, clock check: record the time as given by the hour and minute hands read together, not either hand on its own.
12:33
